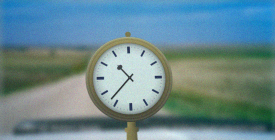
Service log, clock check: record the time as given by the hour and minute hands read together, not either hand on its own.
10:37
